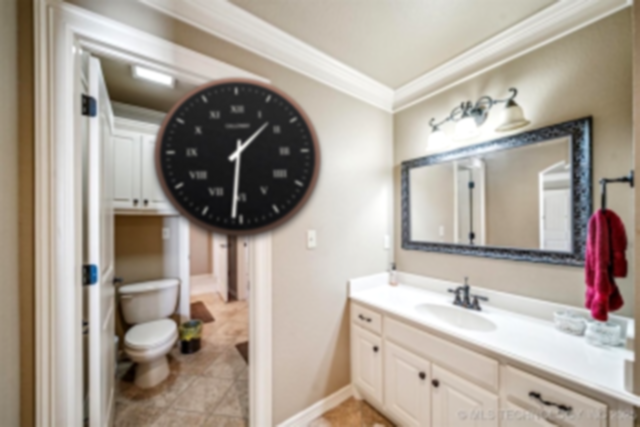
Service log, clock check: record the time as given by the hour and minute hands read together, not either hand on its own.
1:31
